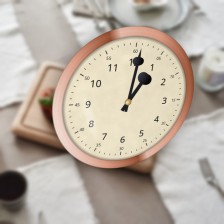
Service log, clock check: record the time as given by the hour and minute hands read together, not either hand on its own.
1:01
